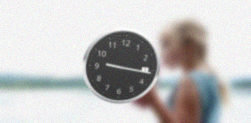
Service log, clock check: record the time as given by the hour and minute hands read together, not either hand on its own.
9:16
